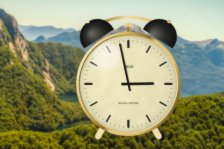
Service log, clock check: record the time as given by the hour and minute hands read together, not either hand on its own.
2:58
